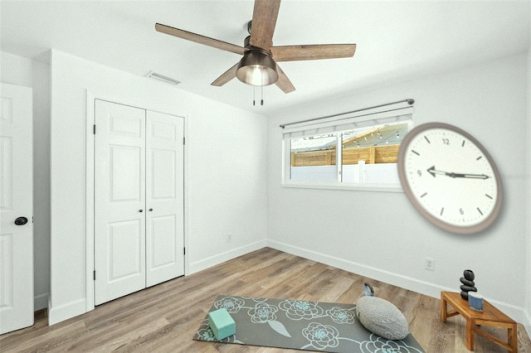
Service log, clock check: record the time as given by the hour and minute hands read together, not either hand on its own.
9:15
